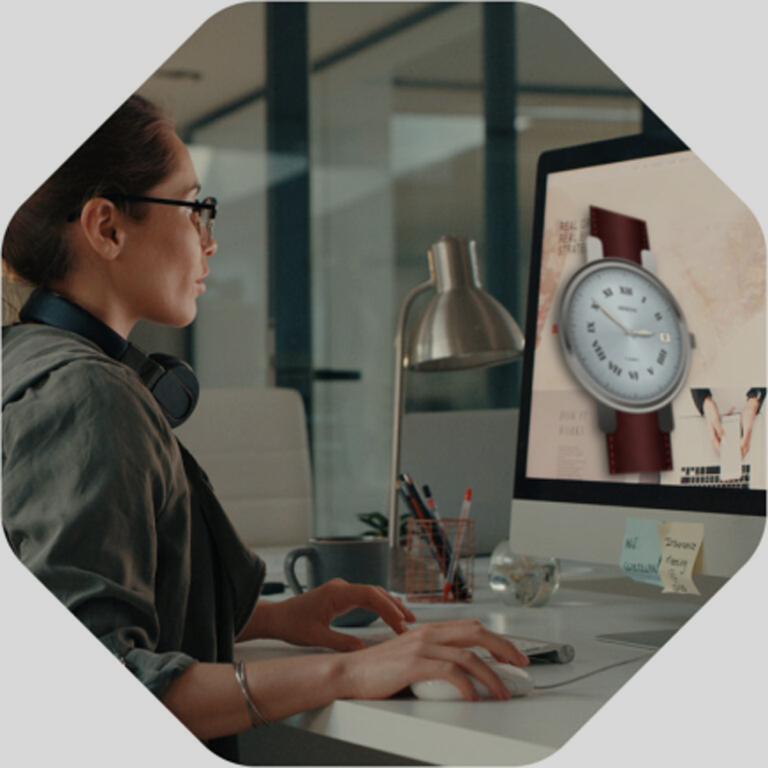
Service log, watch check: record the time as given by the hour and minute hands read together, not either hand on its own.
2:51
